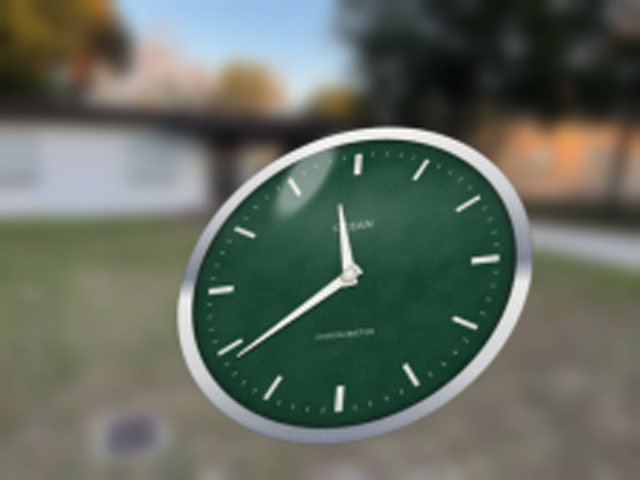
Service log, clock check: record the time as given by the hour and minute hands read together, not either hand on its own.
11:39
